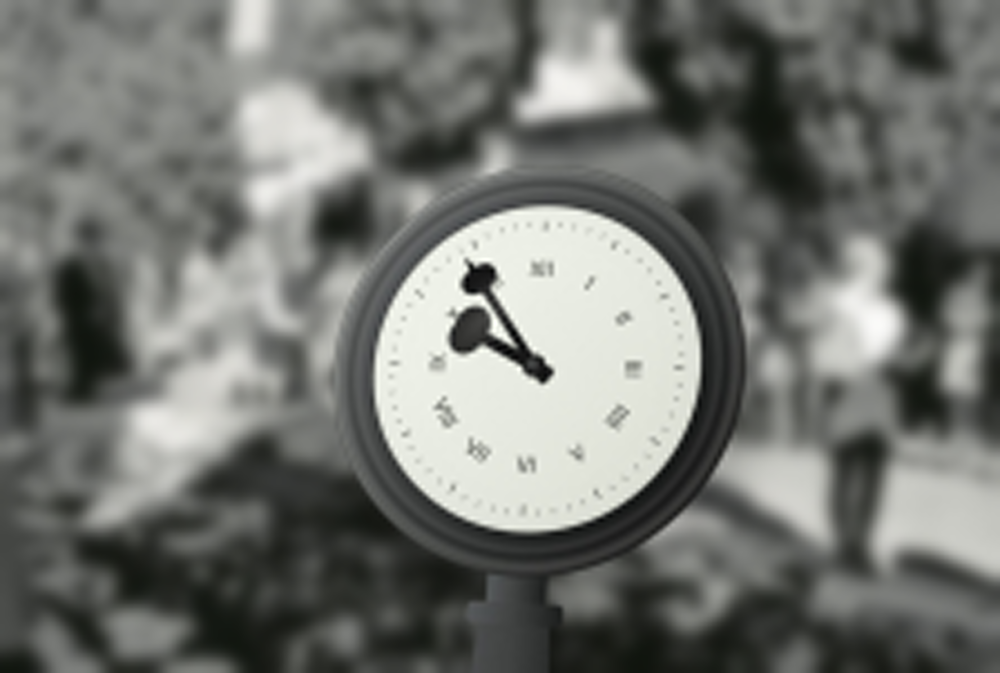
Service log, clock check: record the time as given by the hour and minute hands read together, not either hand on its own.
9:54
